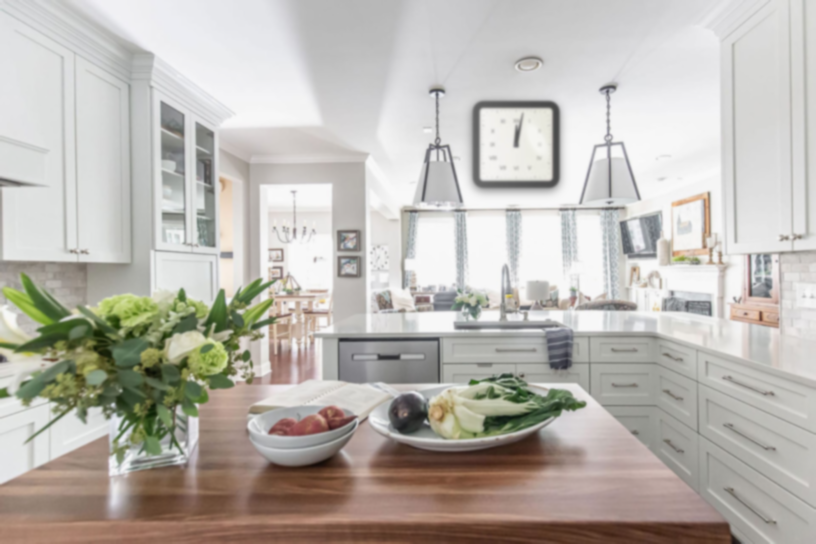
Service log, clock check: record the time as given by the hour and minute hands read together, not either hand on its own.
12:02
